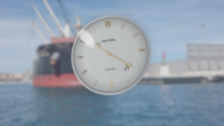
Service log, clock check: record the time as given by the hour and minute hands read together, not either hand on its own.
10:21
